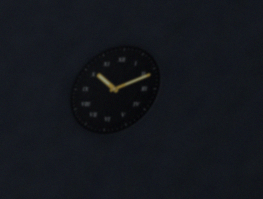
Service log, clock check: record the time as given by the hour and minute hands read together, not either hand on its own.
10:11
